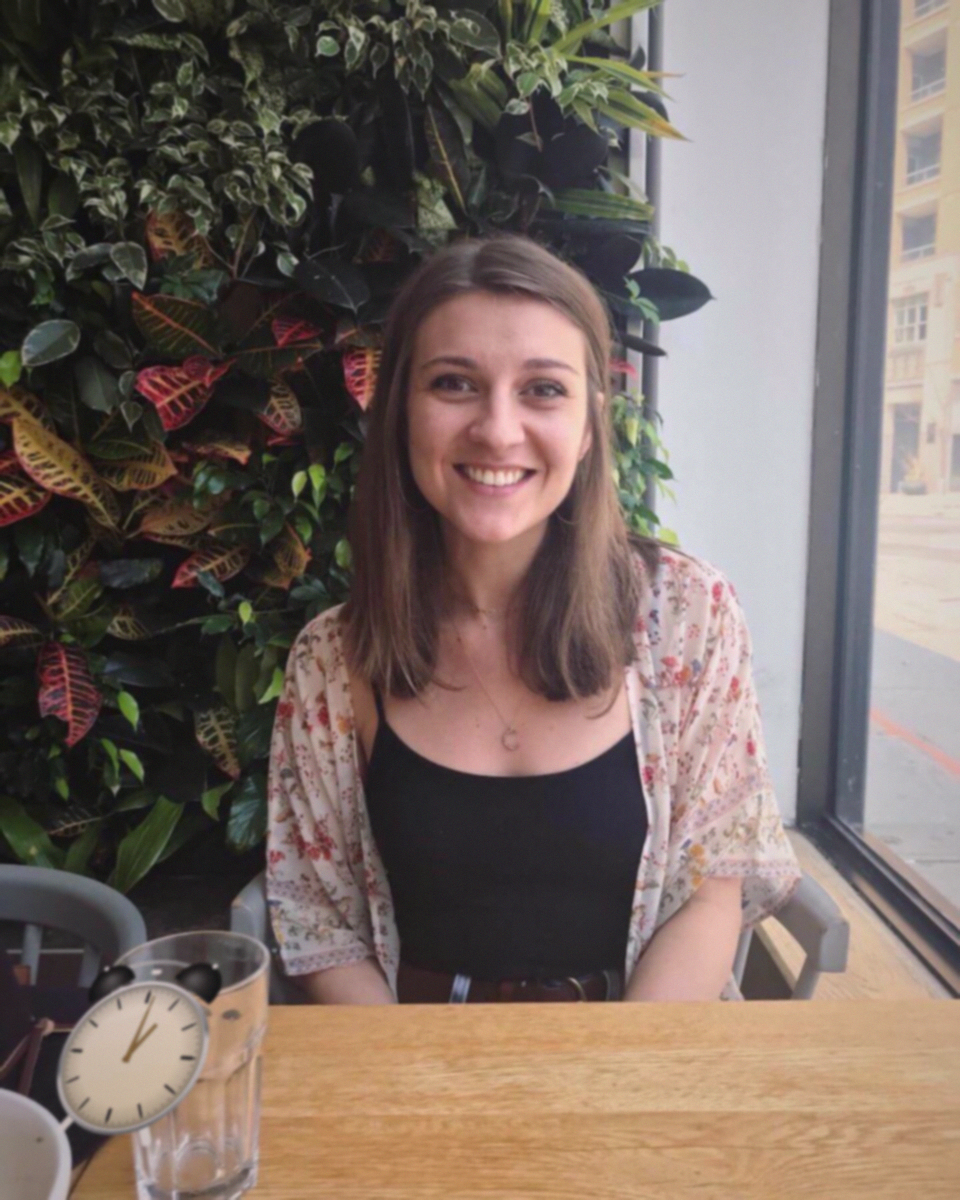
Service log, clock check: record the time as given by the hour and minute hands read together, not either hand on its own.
1:01
